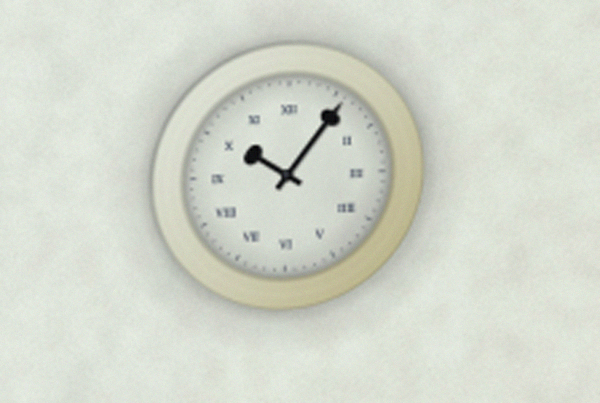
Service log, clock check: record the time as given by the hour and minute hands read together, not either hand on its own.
10:06
